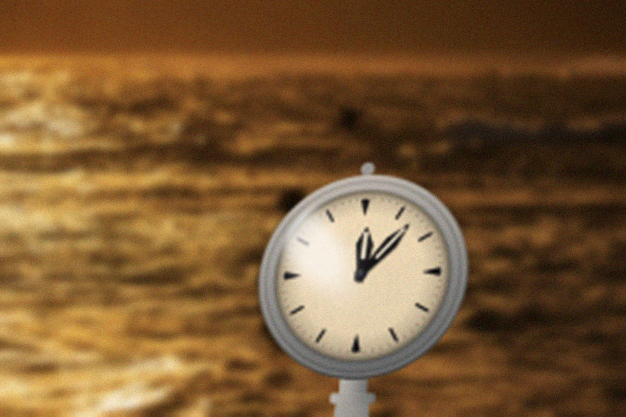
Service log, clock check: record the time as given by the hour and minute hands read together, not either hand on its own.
12:07
